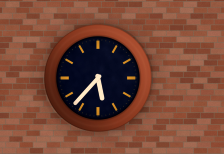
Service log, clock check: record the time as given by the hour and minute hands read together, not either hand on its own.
5:37
